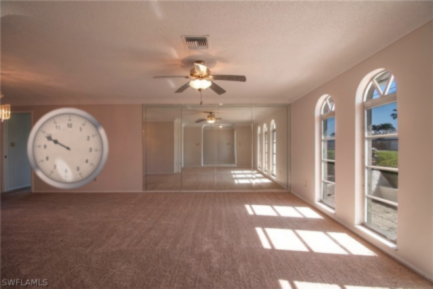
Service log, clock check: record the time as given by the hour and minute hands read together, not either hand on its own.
9:49
